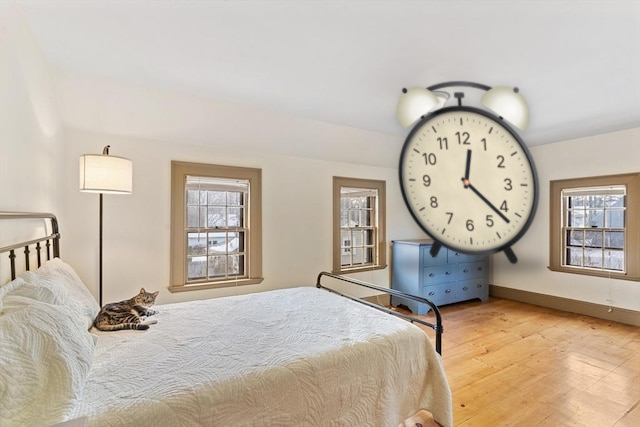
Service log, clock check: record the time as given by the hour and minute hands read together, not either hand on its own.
12:22
